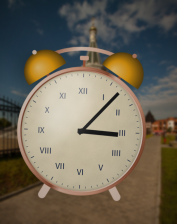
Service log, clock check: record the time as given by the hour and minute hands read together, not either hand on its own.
3:07
